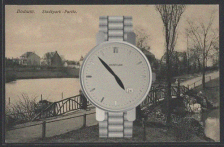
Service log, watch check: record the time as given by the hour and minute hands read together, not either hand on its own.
4:53
